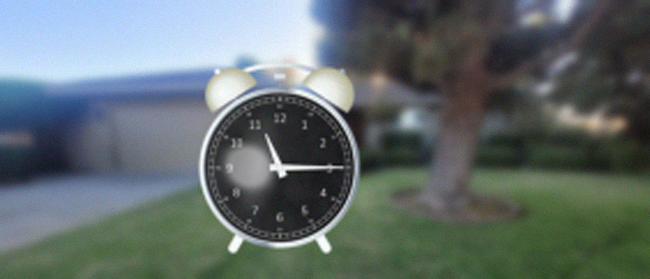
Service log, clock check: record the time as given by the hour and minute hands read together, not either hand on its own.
11:15
